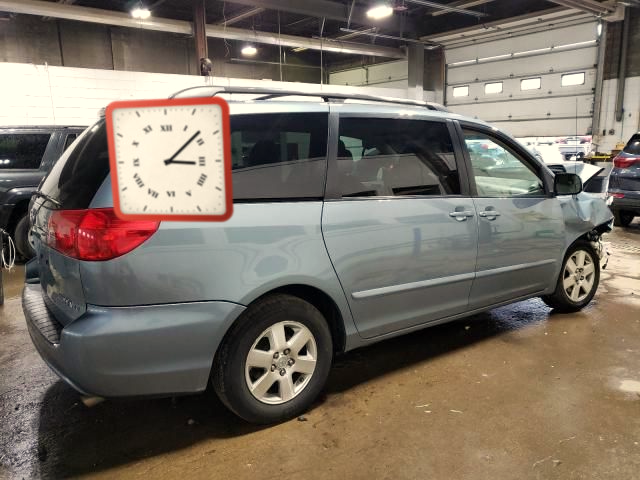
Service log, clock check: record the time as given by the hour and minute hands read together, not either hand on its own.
3:08
